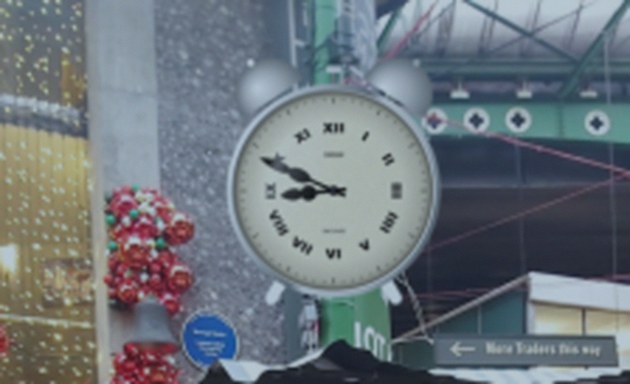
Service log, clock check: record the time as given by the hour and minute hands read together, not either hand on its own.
8:49
